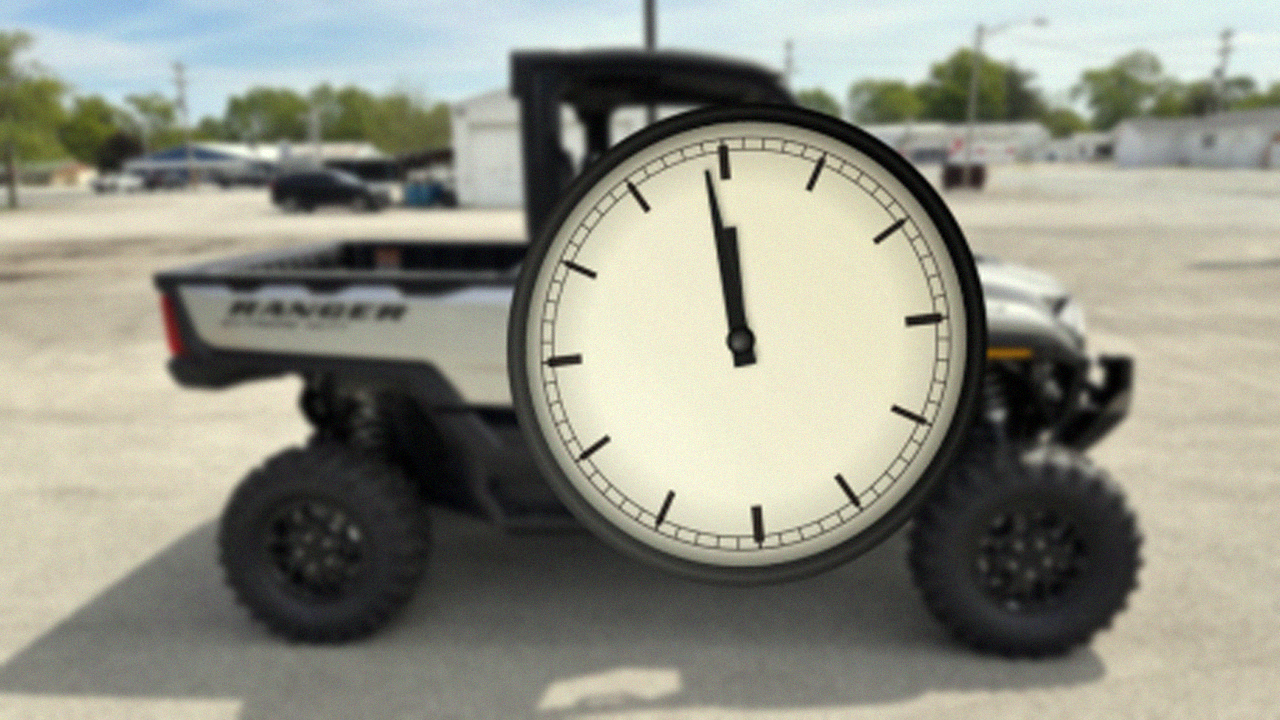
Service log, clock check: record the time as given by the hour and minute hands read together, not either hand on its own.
11:59
